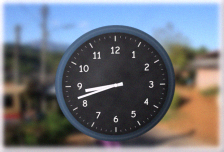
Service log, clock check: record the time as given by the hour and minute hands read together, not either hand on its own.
8:42
